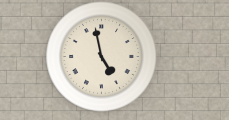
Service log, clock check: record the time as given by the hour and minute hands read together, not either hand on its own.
4:58
